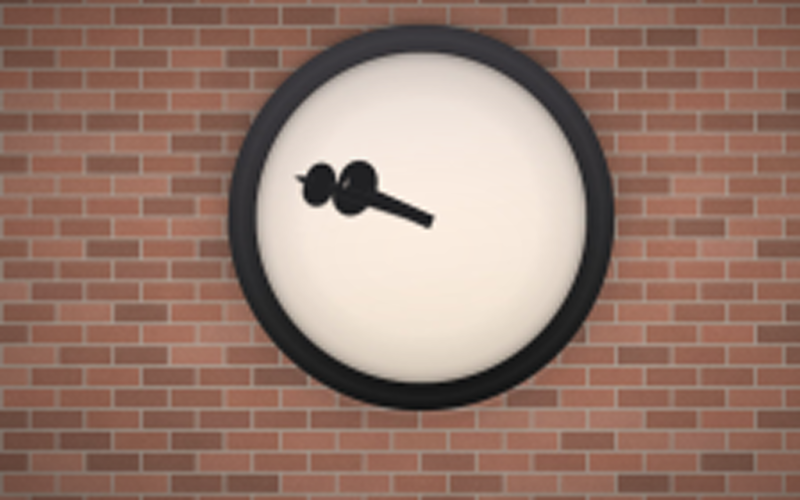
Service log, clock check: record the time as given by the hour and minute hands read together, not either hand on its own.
9:48
